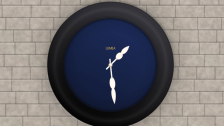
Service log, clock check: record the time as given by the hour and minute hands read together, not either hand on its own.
1:29
